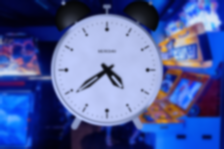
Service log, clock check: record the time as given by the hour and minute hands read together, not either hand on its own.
4:39
